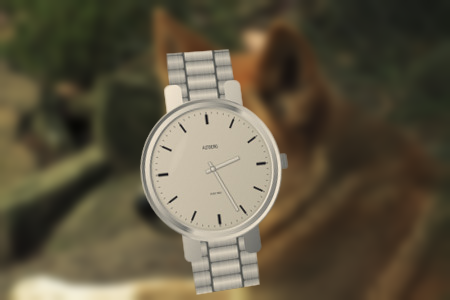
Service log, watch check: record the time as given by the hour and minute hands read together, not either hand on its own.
2:26
